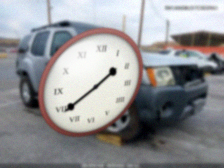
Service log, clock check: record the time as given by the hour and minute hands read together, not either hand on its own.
1:39
